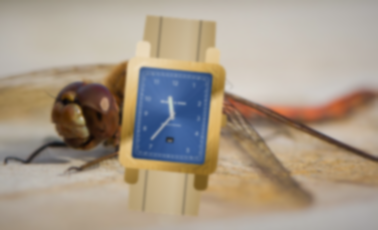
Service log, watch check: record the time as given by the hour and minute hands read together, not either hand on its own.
11:36
